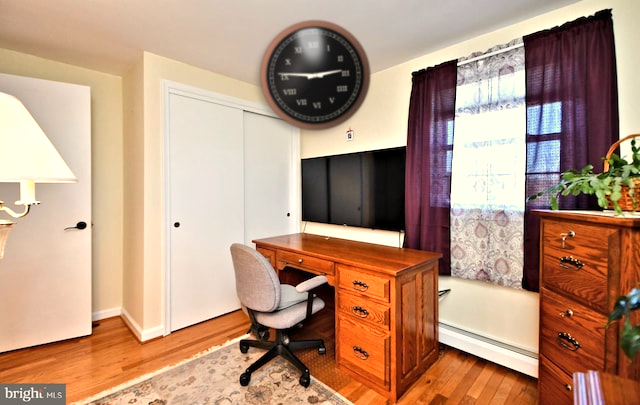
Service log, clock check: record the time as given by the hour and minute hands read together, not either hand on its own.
2:46
